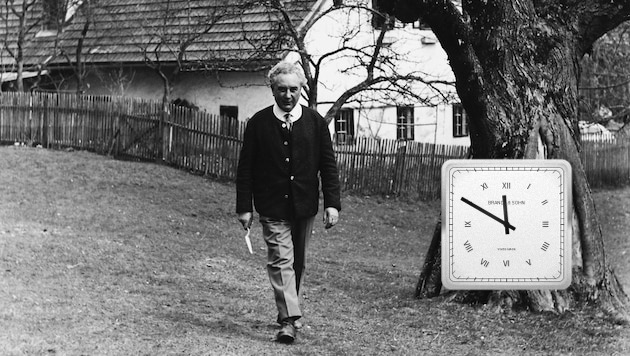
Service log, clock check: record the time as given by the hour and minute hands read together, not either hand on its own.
11:50
